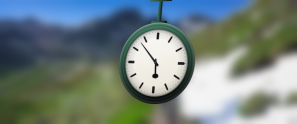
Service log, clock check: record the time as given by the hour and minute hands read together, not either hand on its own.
5:53
